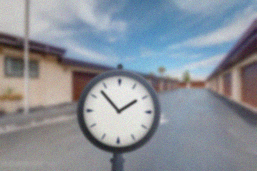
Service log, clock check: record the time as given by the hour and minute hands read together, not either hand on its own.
1:53
